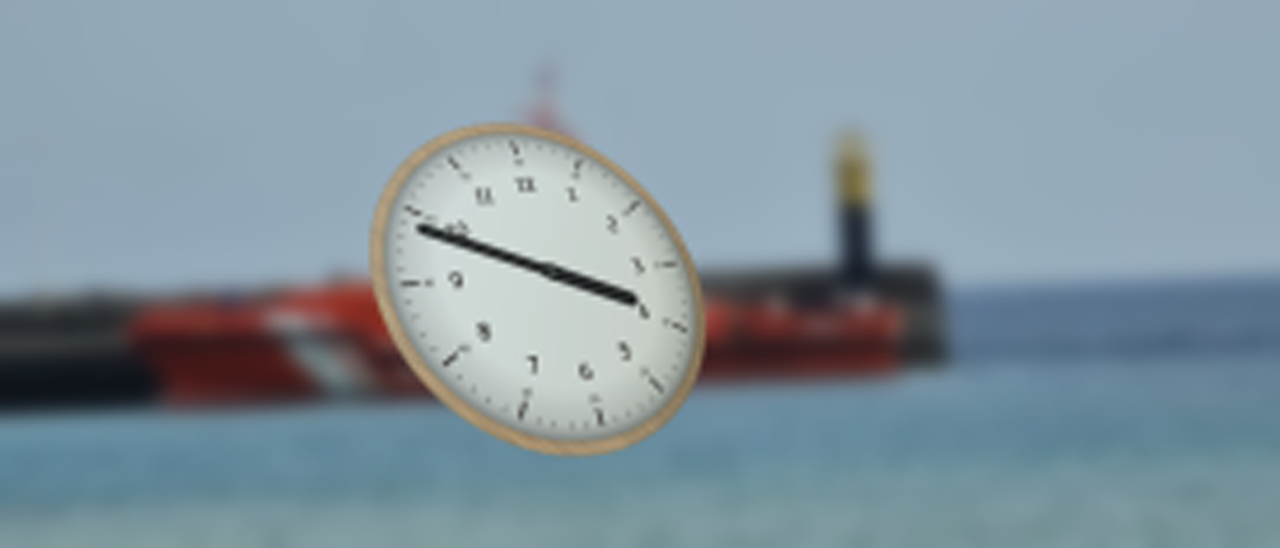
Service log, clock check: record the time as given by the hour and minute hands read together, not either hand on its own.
3:49
